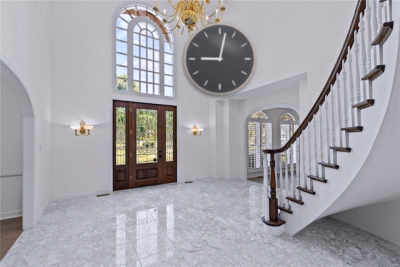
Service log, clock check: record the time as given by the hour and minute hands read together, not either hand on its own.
9:02
